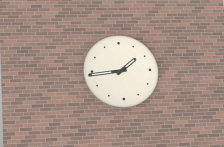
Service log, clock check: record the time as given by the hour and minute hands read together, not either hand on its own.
1:44
